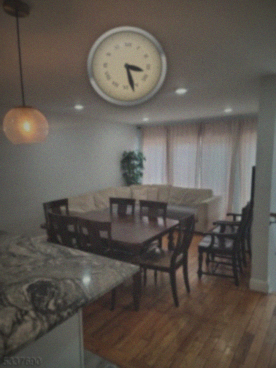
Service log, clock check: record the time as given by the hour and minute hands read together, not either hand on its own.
3:27
